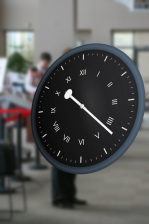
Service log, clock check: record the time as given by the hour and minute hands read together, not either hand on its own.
10:22
